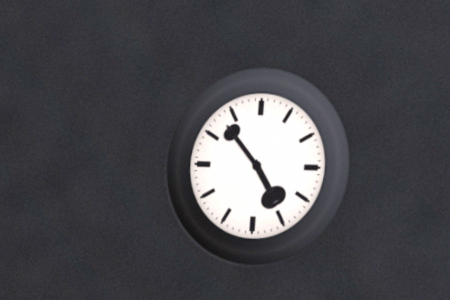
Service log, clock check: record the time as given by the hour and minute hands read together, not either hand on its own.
4:53
